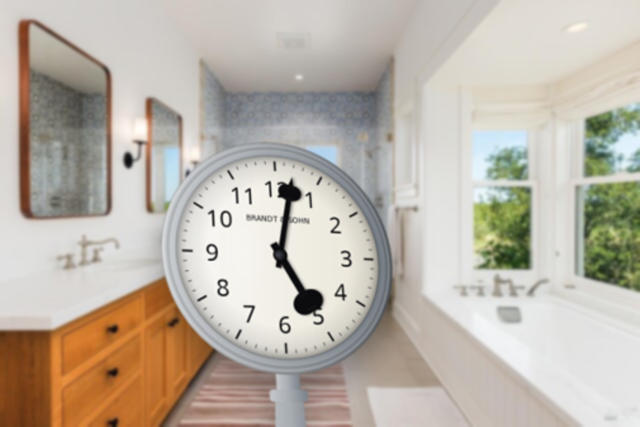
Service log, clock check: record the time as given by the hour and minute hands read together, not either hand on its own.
5:02
